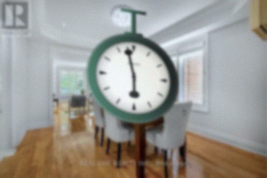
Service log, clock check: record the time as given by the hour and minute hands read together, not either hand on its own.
5:58
